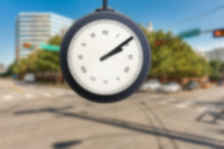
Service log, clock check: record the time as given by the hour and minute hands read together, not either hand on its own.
2:09
